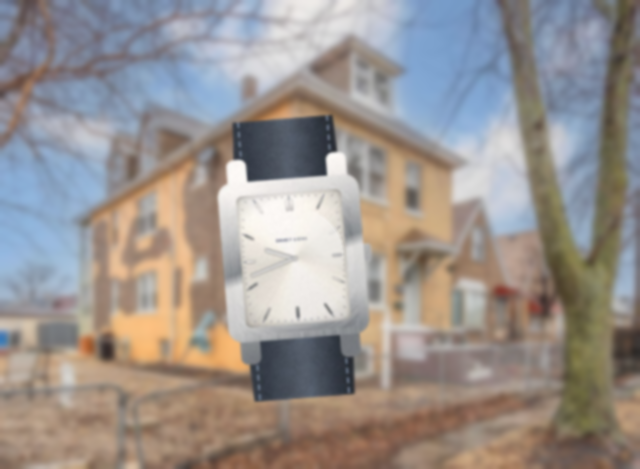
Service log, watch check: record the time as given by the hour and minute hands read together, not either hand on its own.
9:42
